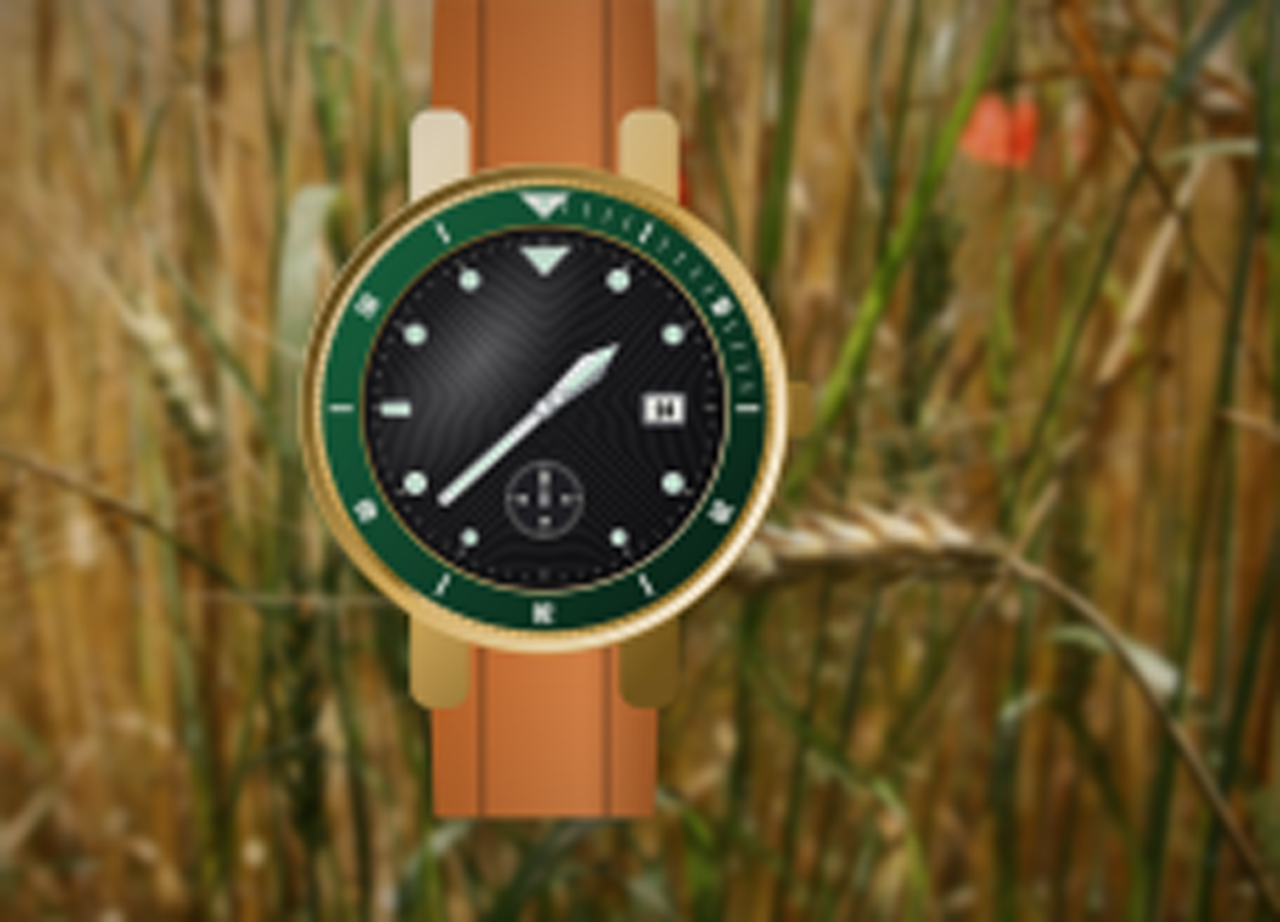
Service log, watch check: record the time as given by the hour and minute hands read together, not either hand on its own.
1:38
